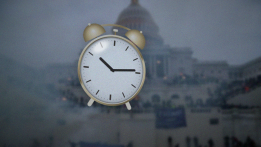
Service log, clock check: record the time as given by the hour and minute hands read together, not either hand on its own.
10:14
